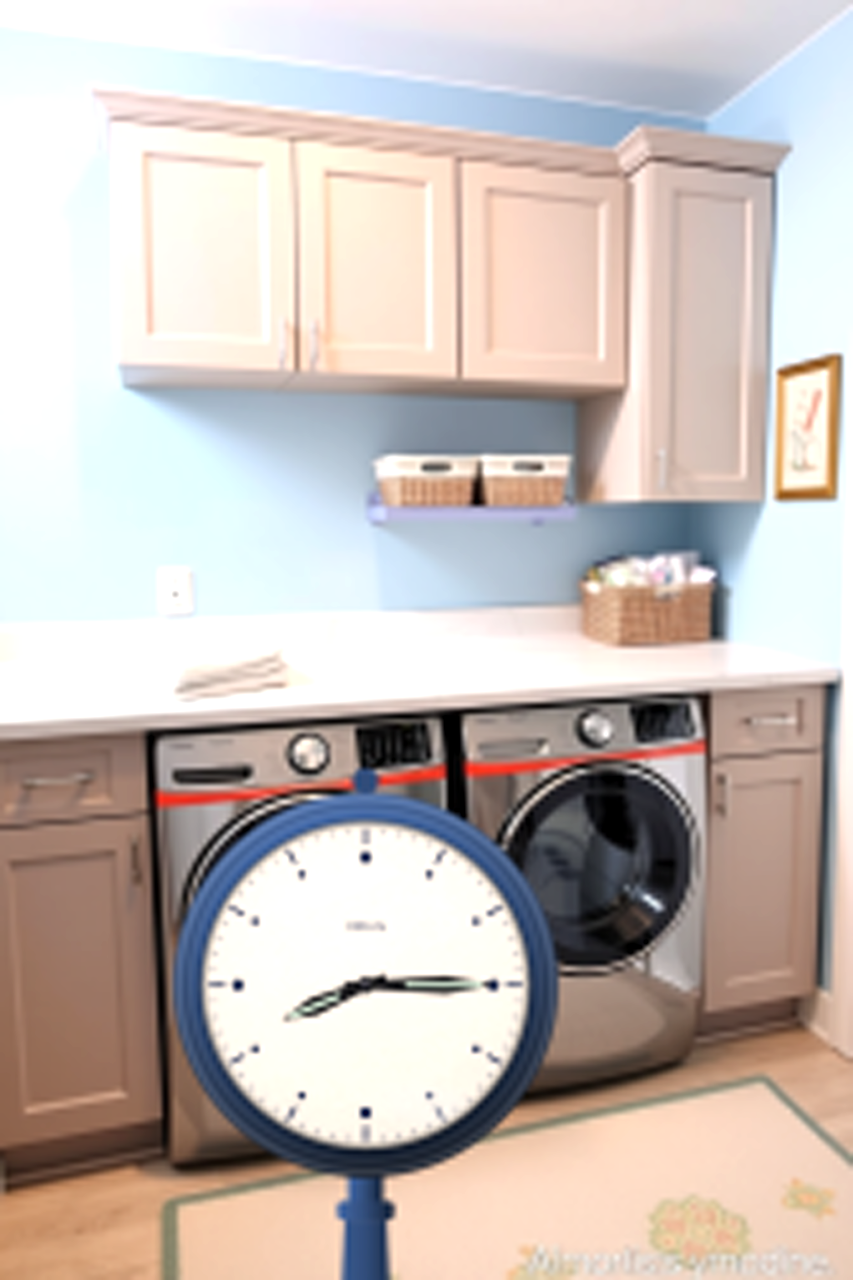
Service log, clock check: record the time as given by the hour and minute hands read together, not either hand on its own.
8:15
